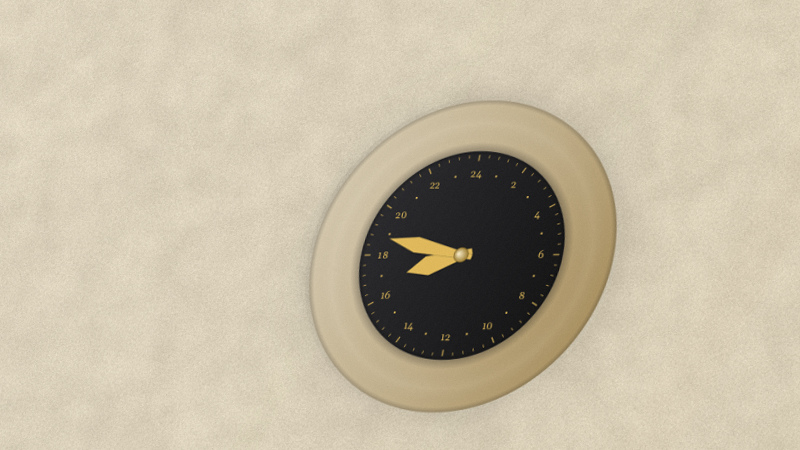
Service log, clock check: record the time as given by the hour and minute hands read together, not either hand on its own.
16:47
